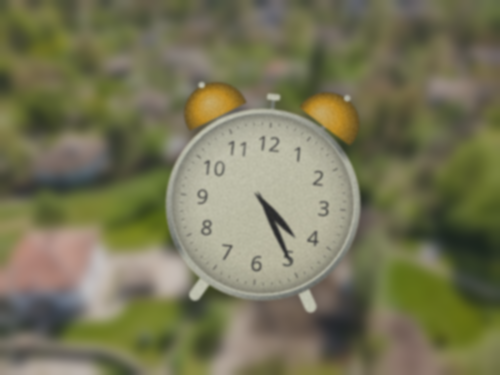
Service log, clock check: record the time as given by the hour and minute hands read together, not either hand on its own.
4:25
